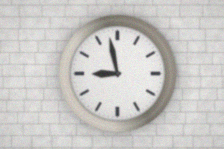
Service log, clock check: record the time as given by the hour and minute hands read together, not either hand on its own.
8:58
